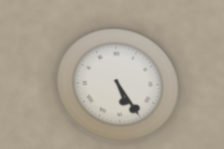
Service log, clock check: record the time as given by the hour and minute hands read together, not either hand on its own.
5:25
